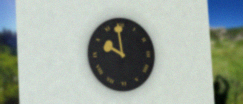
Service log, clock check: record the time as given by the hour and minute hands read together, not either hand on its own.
9:59
